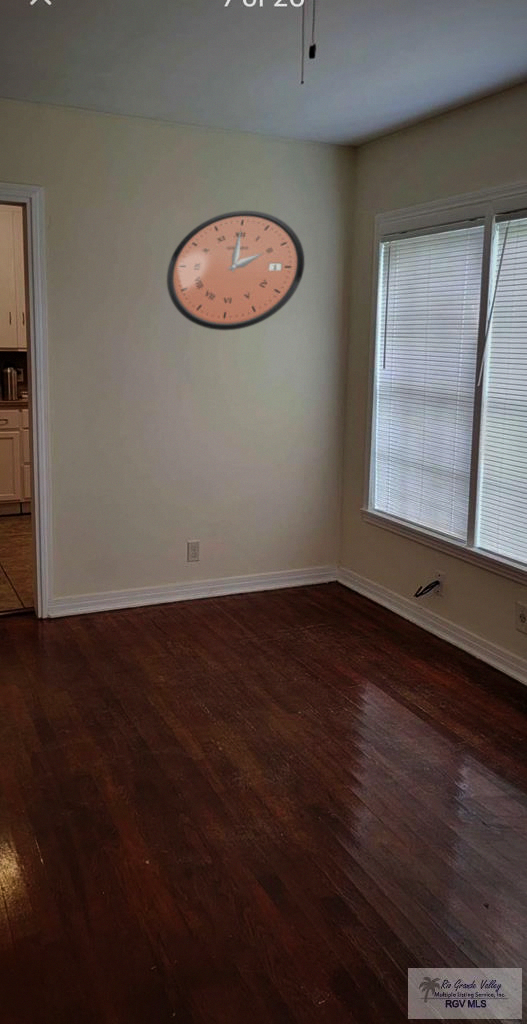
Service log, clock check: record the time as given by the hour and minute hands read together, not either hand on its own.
2:00
